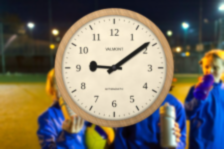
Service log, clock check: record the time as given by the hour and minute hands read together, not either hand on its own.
9:09
